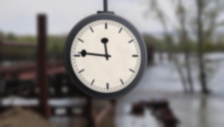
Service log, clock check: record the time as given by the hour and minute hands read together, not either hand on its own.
11:46
